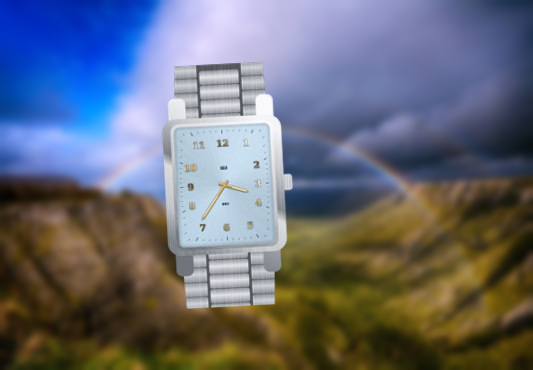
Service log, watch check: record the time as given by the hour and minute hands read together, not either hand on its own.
3:36
